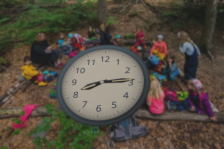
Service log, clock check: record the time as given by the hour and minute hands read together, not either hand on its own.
8:14
